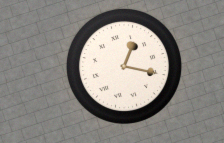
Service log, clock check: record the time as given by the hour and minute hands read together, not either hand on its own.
1:20
